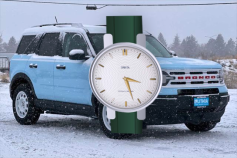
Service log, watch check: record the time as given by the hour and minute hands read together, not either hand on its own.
3:27
